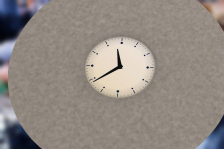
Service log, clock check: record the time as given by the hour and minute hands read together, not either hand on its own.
11:39
